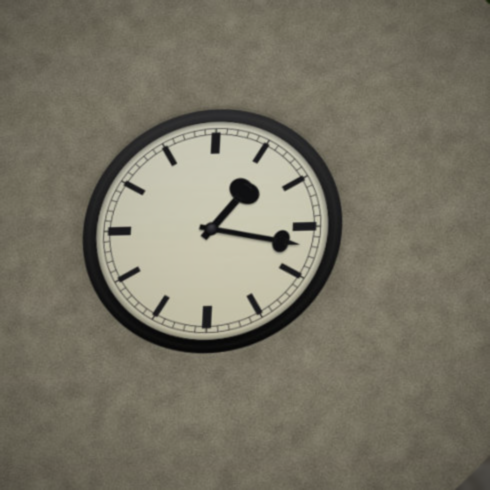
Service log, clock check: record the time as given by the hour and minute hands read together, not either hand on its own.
1:17
